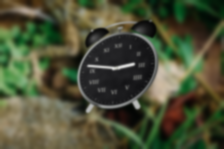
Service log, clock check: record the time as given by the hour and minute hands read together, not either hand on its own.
2:47
